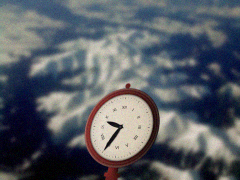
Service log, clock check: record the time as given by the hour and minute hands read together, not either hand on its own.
9:35
